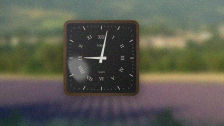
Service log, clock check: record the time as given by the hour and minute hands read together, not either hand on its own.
9:02
